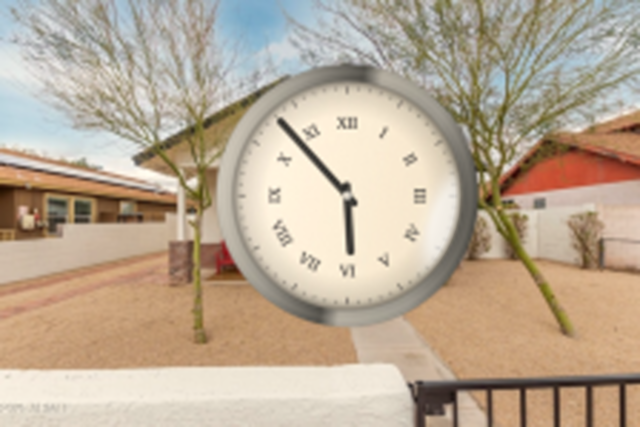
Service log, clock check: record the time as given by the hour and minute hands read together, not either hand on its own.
5:53
